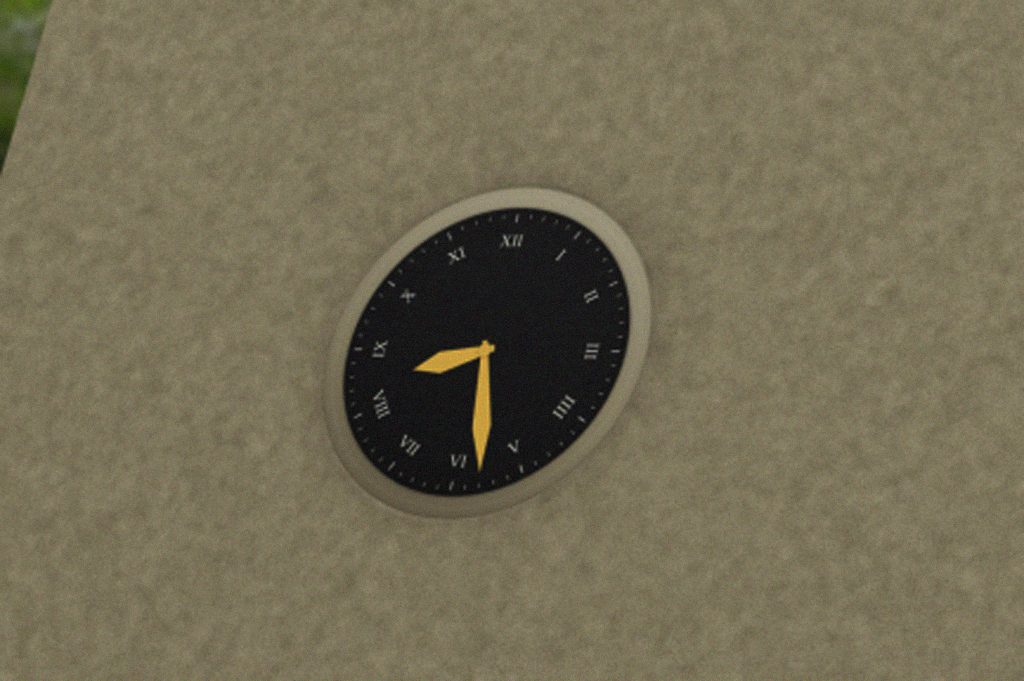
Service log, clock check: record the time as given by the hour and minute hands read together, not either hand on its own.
8:28
